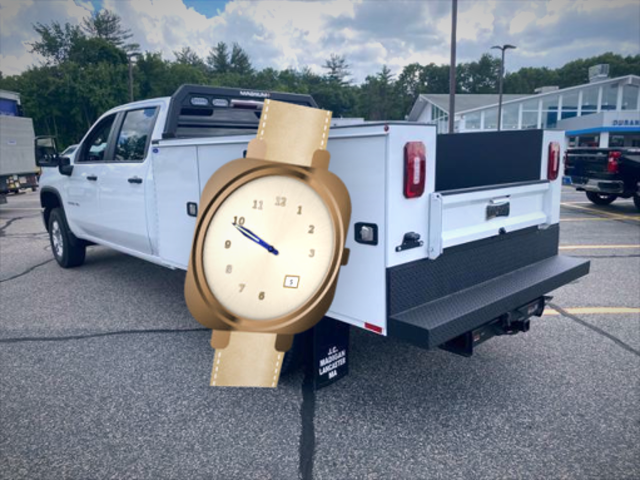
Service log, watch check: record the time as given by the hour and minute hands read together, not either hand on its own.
9:49
